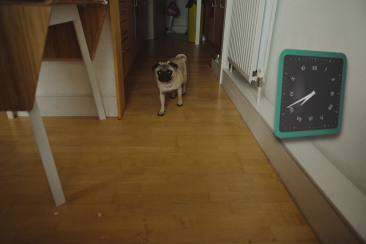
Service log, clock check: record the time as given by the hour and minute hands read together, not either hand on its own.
7:41
